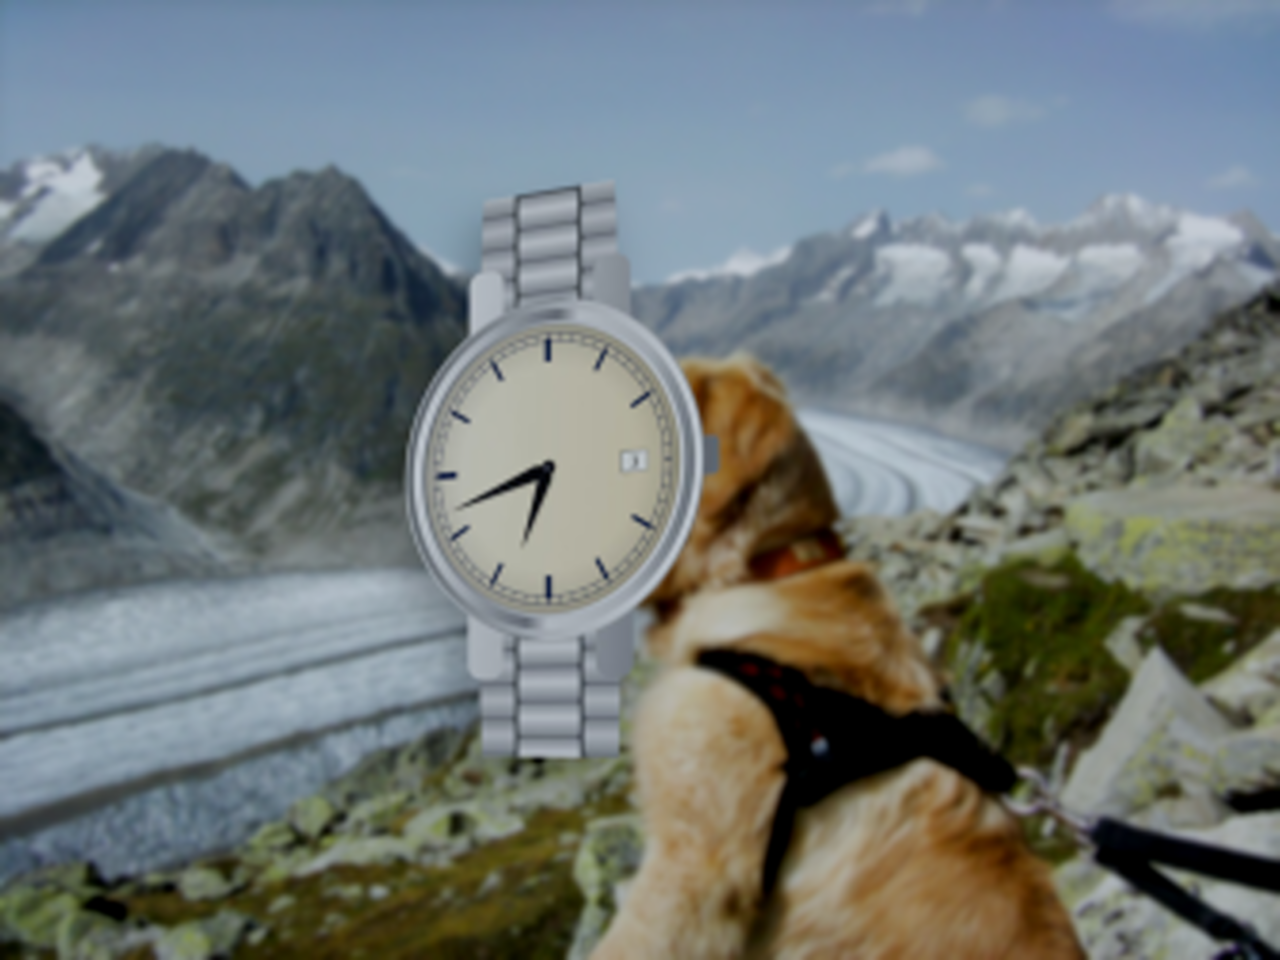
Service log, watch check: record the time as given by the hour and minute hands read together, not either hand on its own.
6:42
